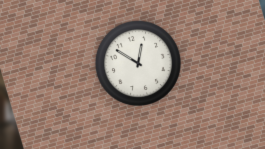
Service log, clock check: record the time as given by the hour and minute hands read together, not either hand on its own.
12:53
